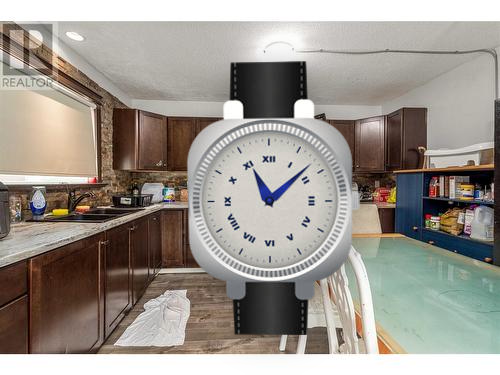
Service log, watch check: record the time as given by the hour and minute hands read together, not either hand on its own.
11:08
